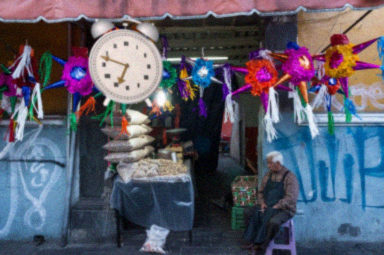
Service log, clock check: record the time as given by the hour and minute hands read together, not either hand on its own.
6:48
